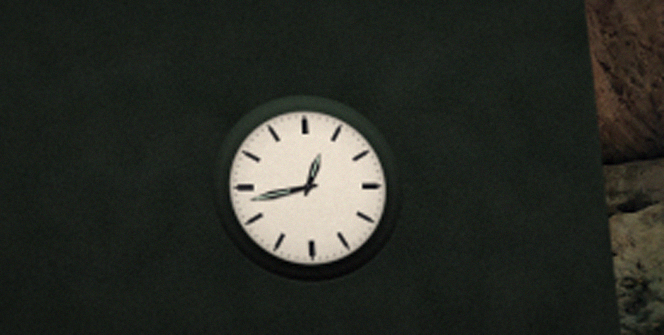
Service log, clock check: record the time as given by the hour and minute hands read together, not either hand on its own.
12:43
